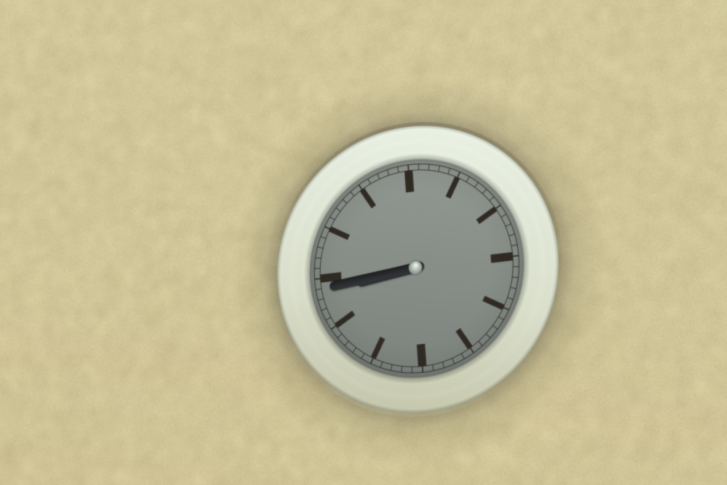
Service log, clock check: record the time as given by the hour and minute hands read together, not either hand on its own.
8:44
